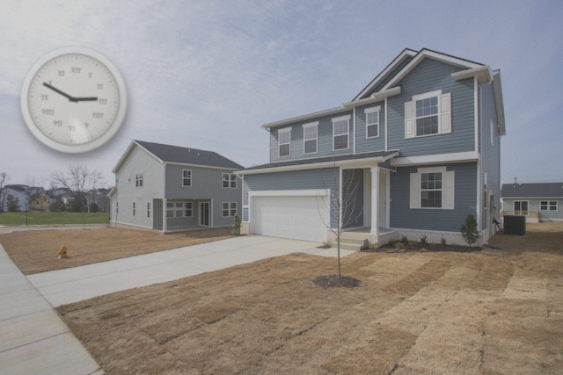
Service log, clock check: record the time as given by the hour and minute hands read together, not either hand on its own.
2:49
